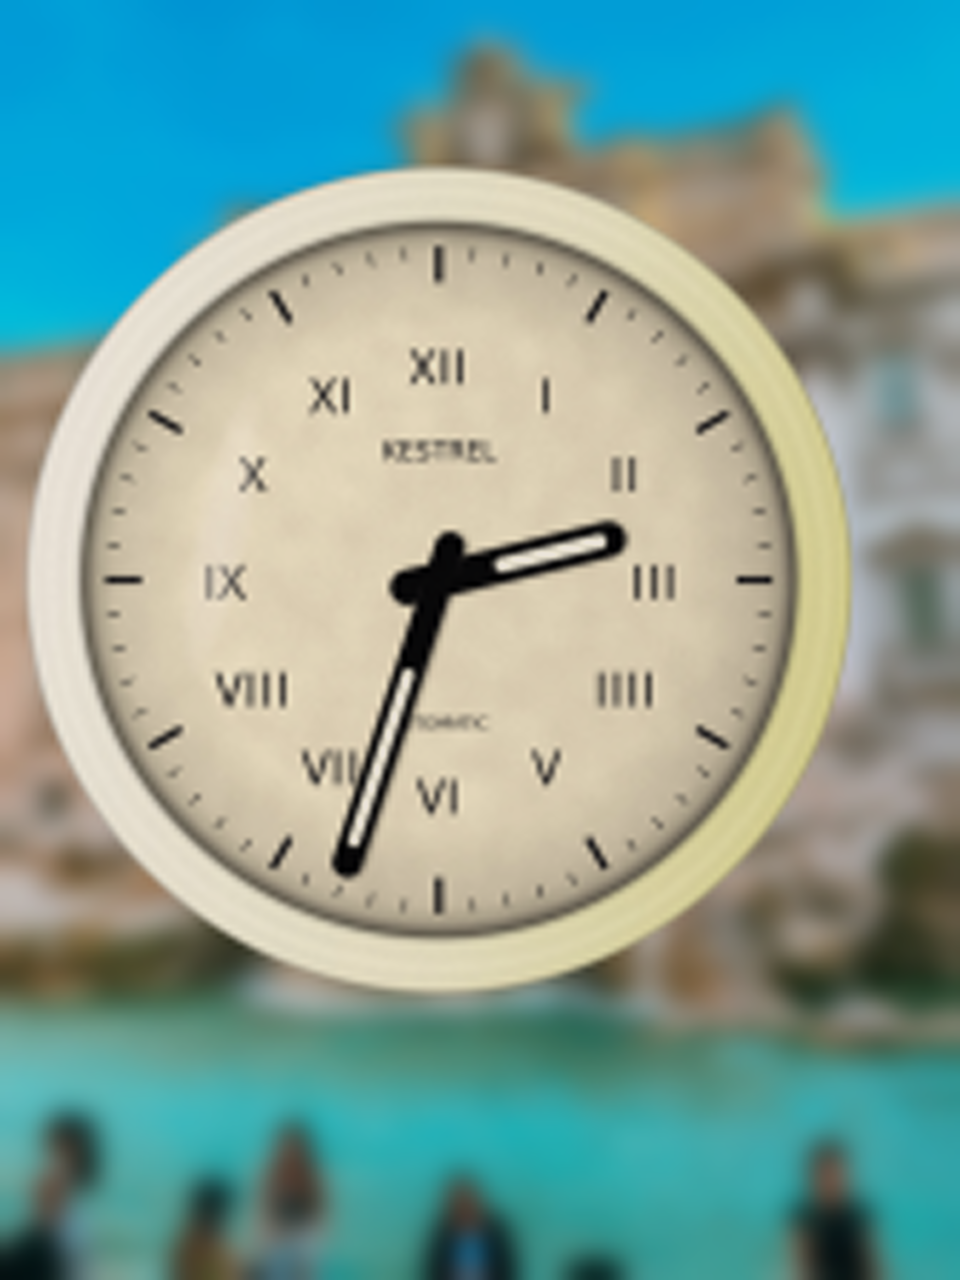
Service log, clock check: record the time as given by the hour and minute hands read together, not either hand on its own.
2:33
